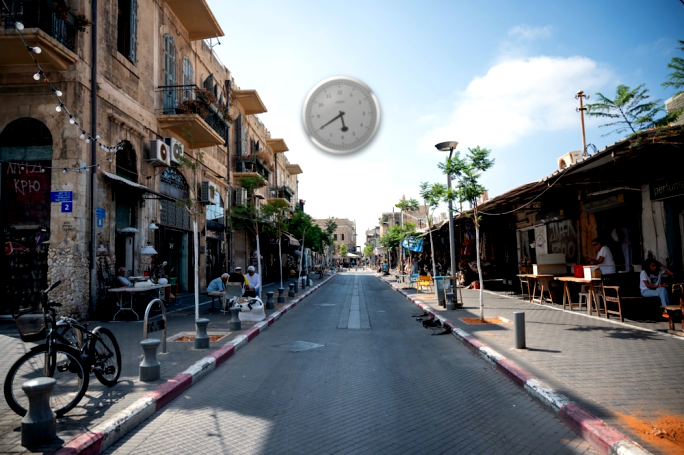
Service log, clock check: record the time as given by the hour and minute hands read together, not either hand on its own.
5:40
